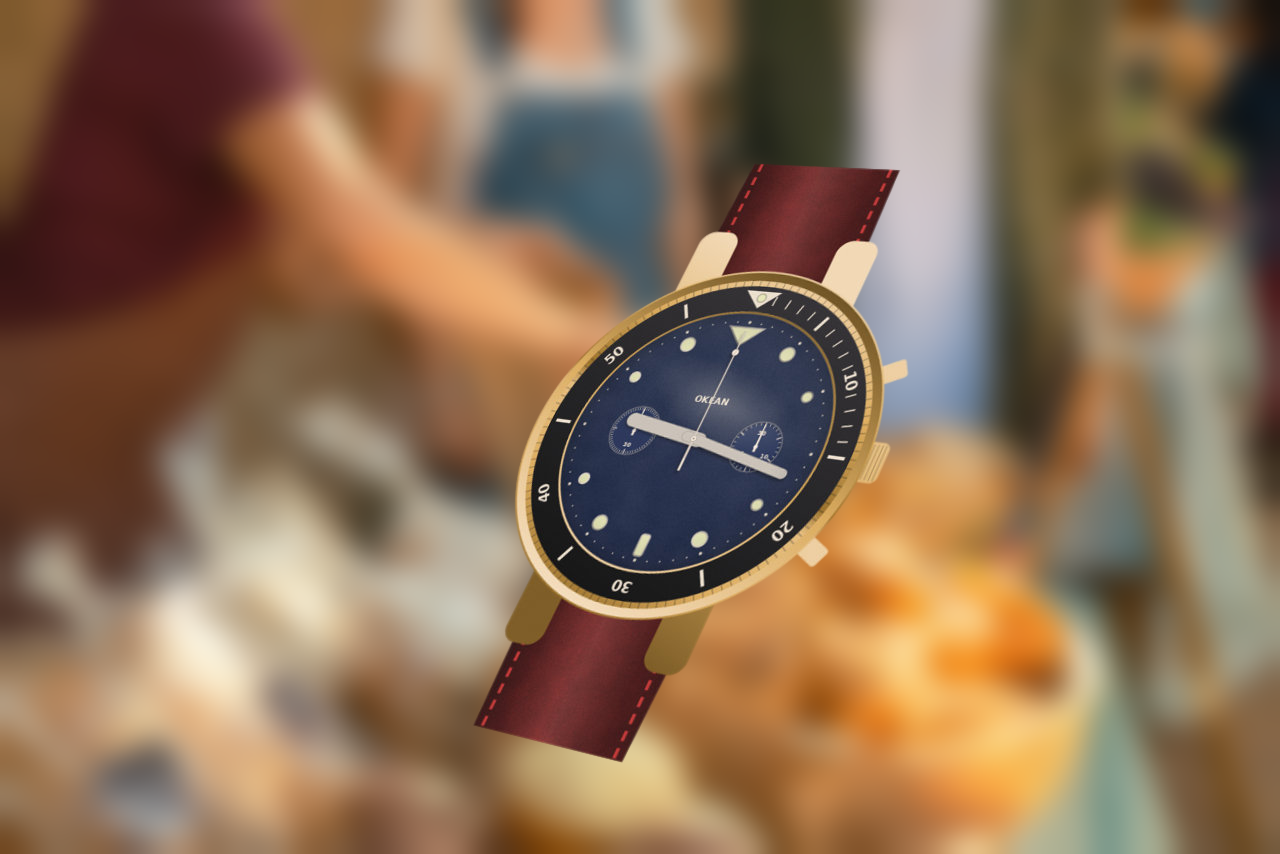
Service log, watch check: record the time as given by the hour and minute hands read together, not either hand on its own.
9:17
